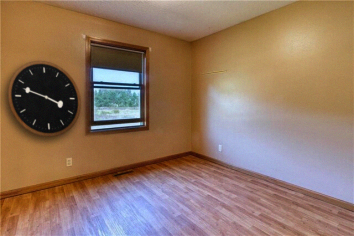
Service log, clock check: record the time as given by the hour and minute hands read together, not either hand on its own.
3:48
